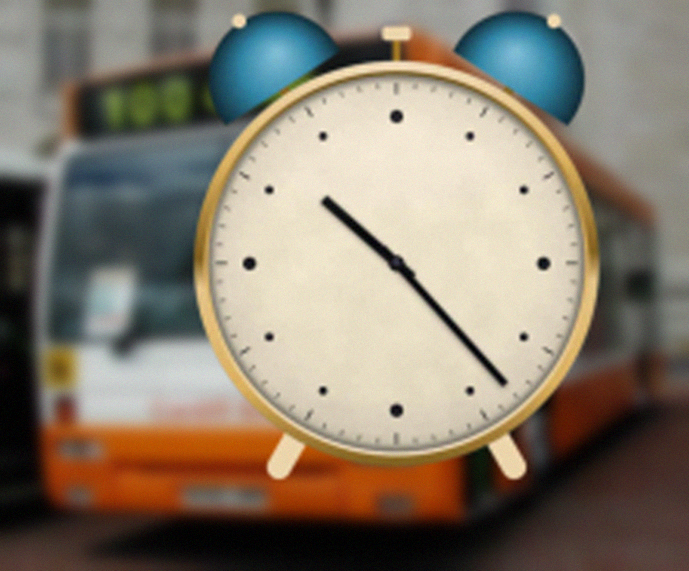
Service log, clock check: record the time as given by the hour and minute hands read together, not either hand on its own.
10:23
